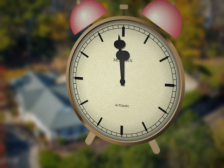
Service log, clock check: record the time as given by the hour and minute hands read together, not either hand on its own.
11:59
